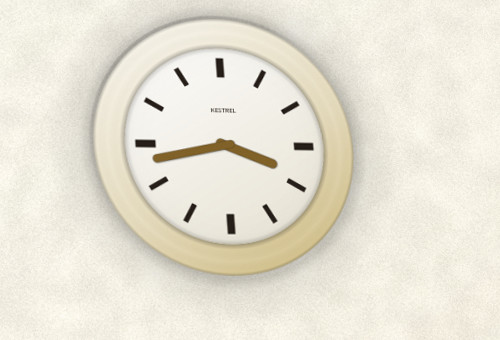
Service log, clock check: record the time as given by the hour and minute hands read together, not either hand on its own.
3:43
